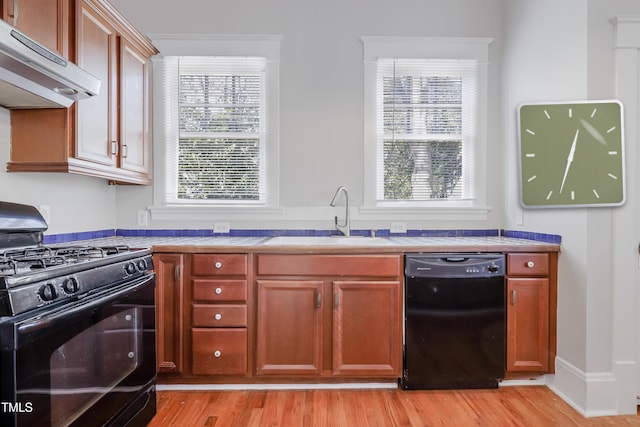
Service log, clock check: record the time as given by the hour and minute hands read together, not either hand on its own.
12:33
